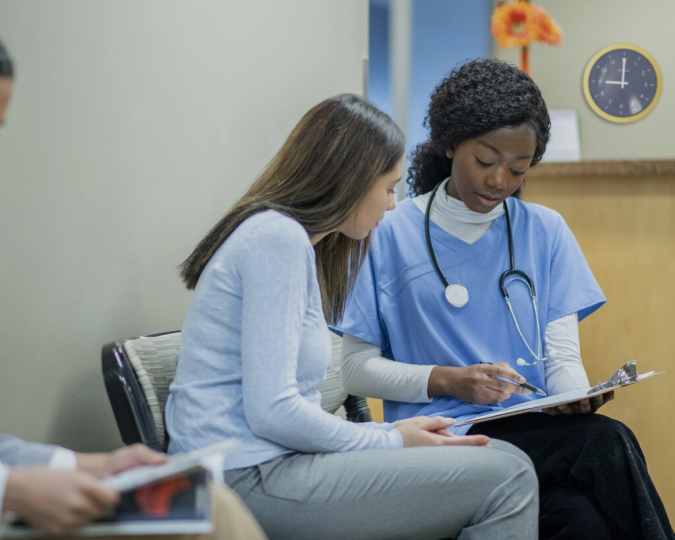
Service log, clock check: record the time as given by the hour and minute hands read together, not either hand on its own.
9:00
